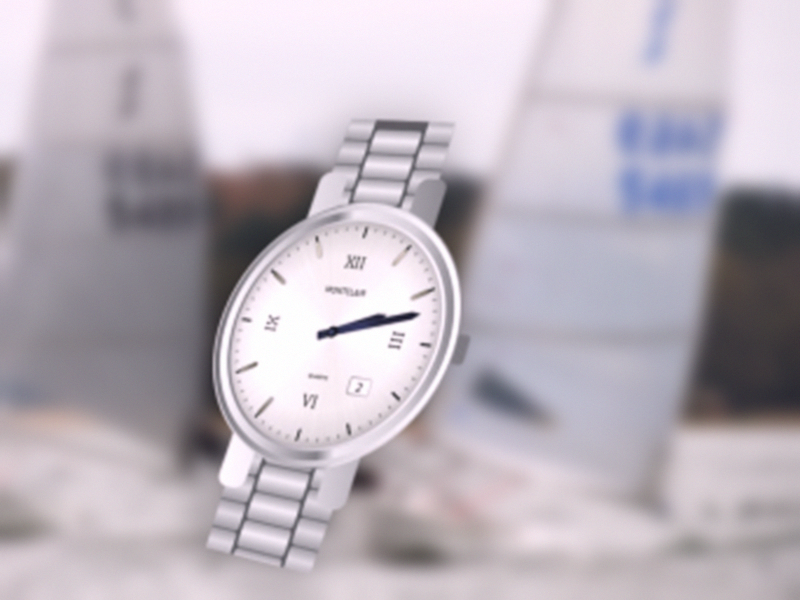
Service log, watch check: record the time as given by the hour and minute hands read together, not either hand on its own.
2:12
